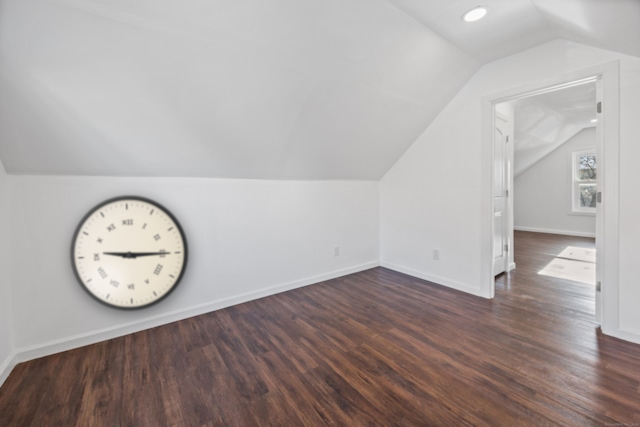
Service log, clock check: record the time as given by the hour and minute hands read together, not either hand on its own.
9:15
